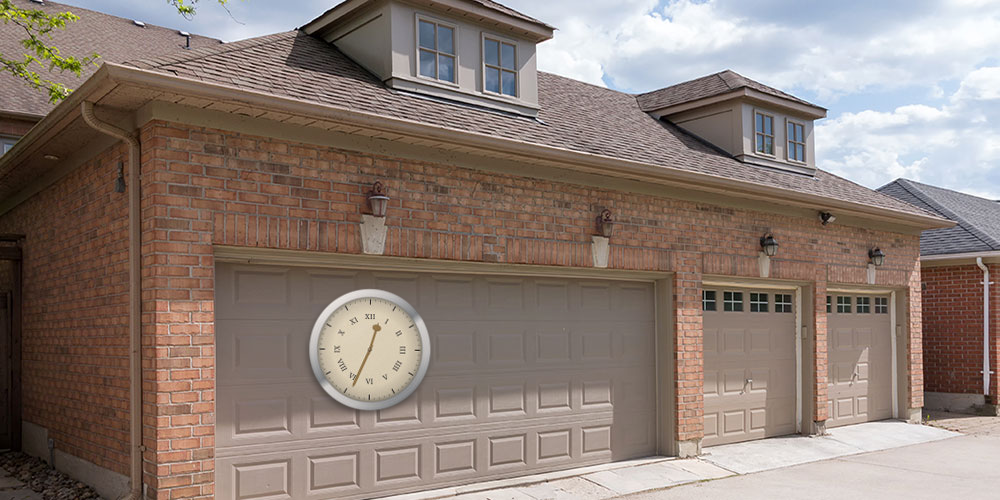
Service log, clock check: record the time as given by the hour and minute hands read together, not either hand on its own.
12:34
